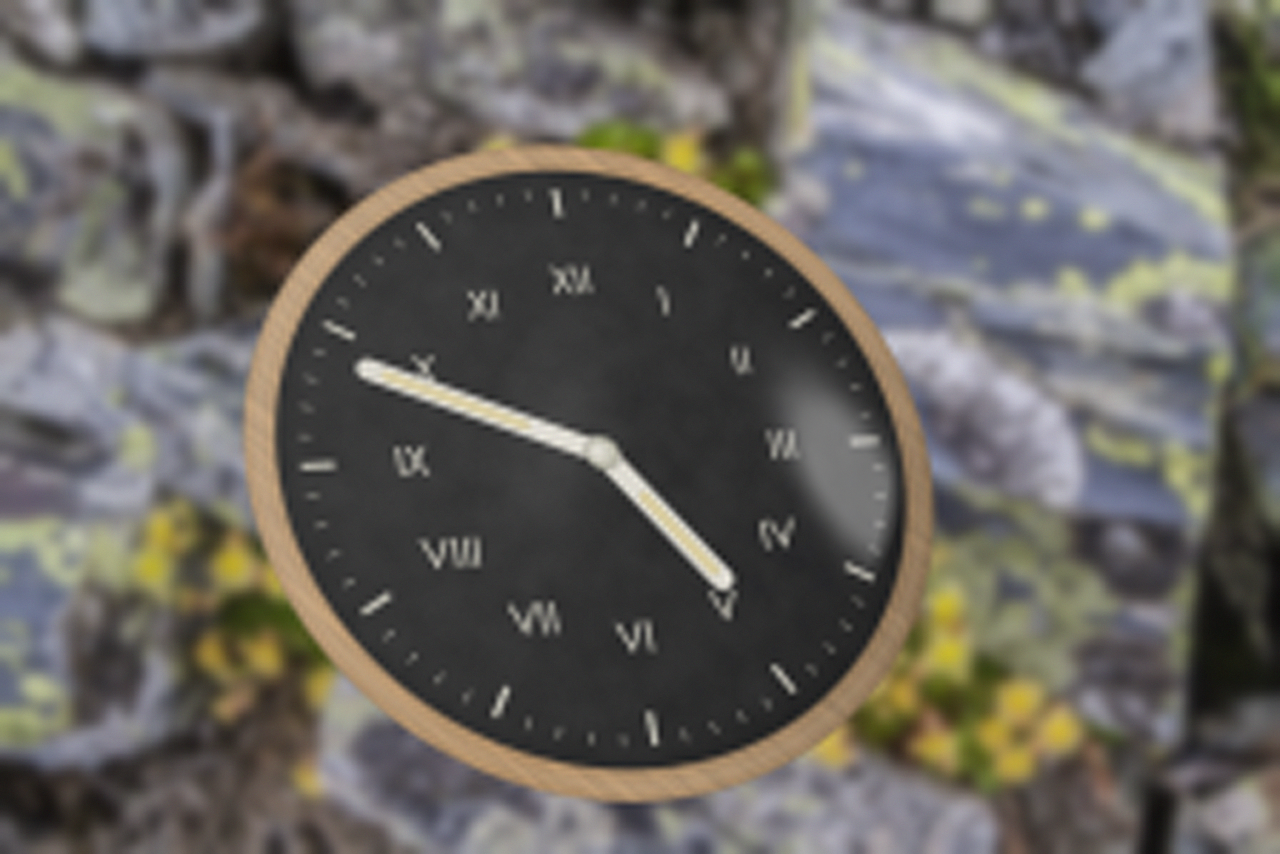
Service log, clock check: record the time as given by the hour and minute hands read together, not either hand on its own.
4:49
